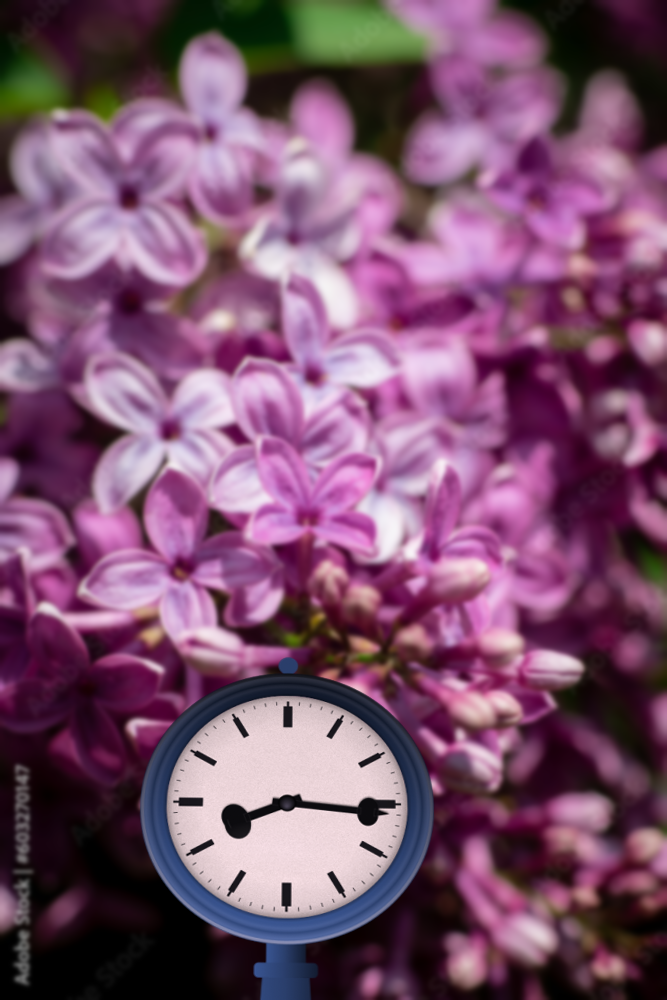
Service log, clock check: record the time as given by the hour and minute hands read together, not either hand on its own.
8:16
